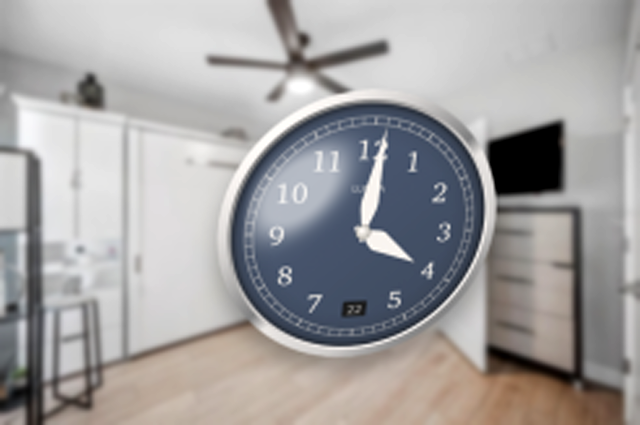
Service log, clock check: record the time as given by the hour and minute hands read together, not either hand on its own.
4:01
